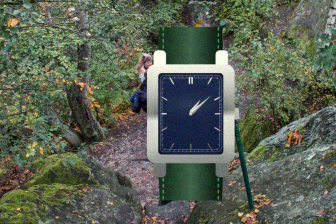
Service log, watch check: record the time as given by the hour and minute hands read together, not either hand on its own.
1:08
